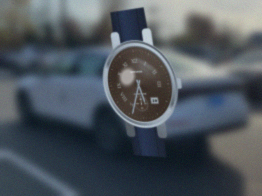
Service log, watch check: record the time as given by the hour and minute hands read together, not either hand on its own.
5:34
